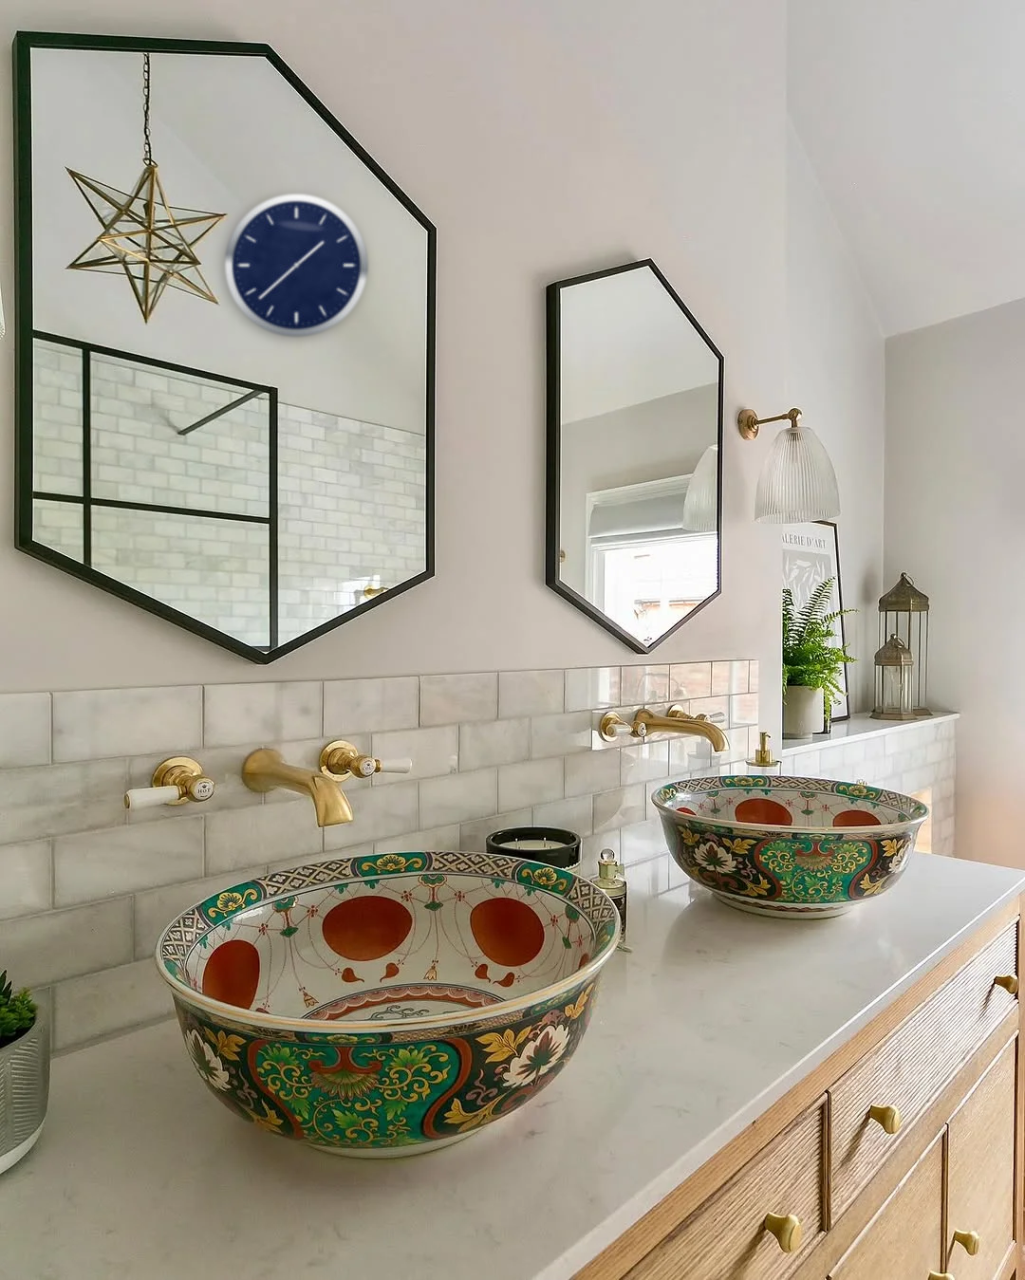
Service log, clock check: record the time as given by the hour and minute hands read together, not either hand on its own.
1:38
